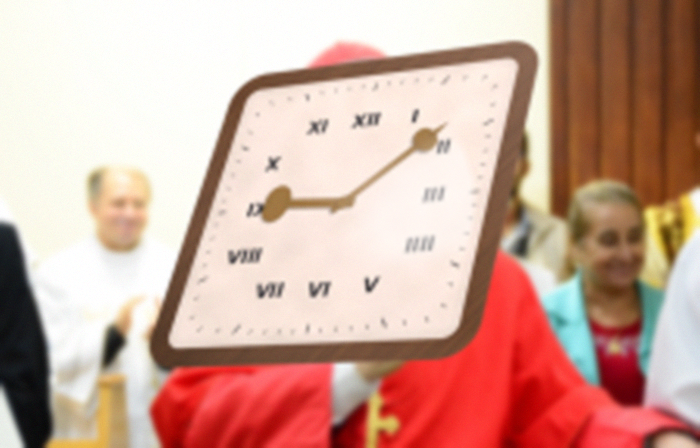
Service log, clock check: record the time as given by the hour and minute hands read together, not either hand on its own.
9:08
